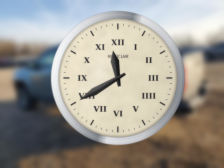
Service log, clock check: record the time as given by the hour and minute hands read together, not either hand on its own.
11:40
